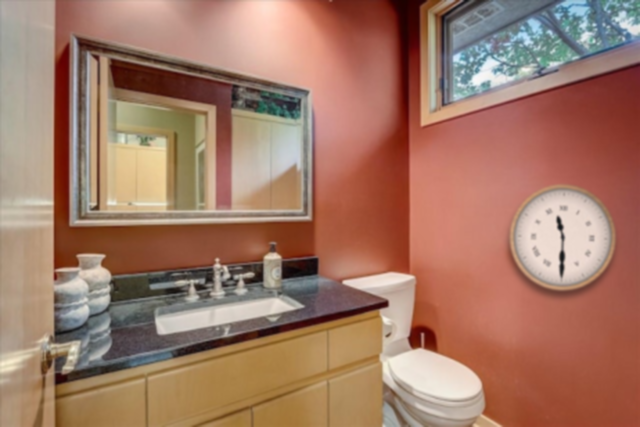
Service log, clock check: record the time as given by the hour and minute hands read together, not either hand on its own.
11:30
